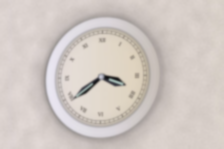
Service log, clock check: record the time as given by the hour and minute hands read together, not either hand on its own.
3:39
